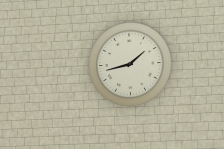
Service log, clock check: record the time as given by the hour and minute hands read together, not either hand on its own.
1:43
